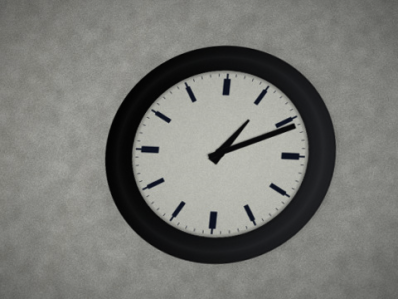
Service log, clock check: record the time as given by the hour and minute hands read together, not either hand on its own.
1:11
